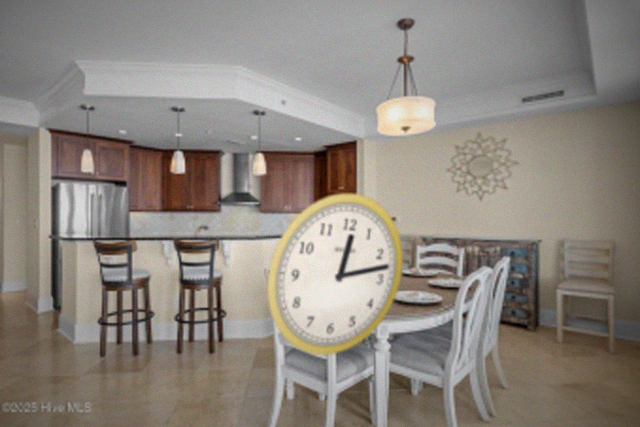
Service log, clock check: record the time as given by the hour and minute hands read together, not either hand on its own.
12:13
